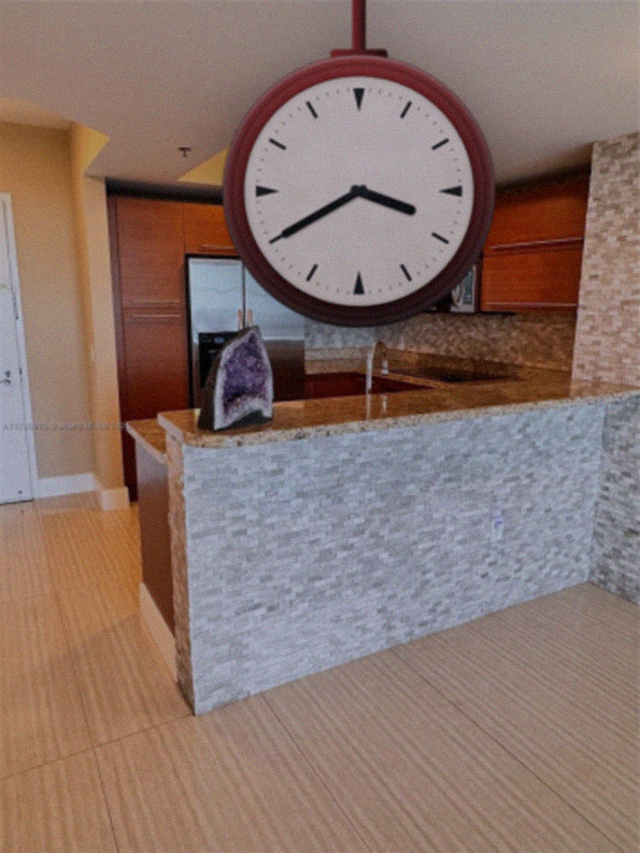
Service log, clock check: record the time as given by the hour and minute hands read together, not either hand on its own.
3:40
